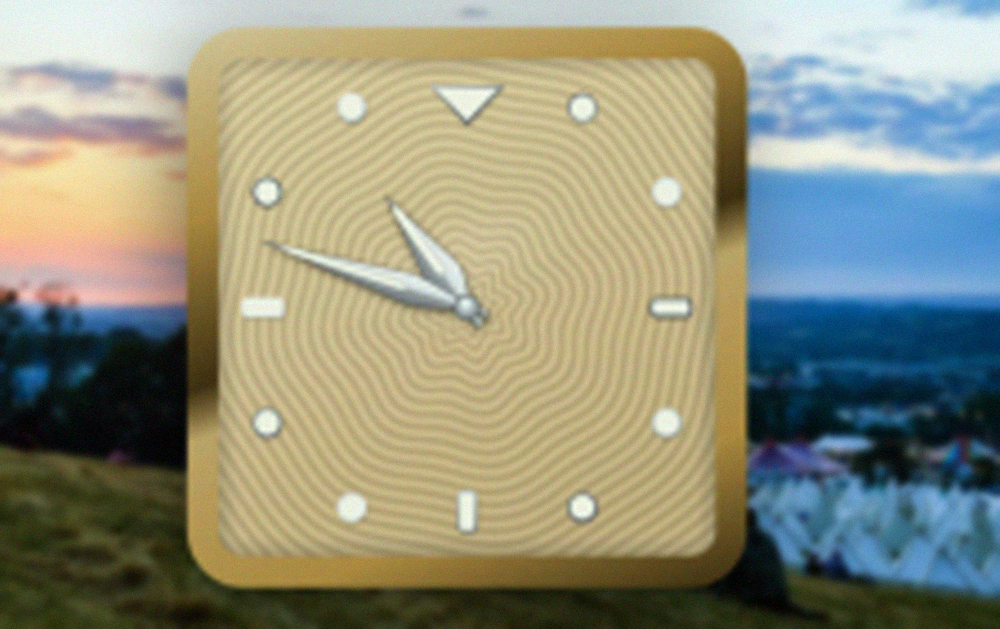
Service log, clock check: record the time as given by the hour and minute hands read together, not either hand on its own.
10:48
